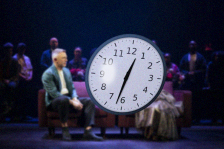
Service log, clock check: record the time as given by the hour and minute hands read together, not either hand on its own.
12:32
